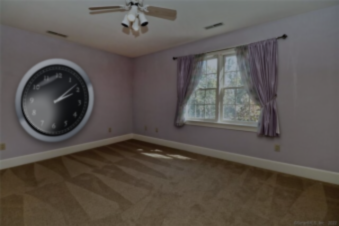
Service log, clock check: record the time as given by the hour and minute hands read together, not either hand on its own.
2:08
